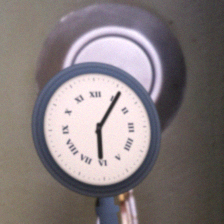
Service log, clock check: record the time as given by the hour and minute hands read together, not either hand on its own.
6:06
